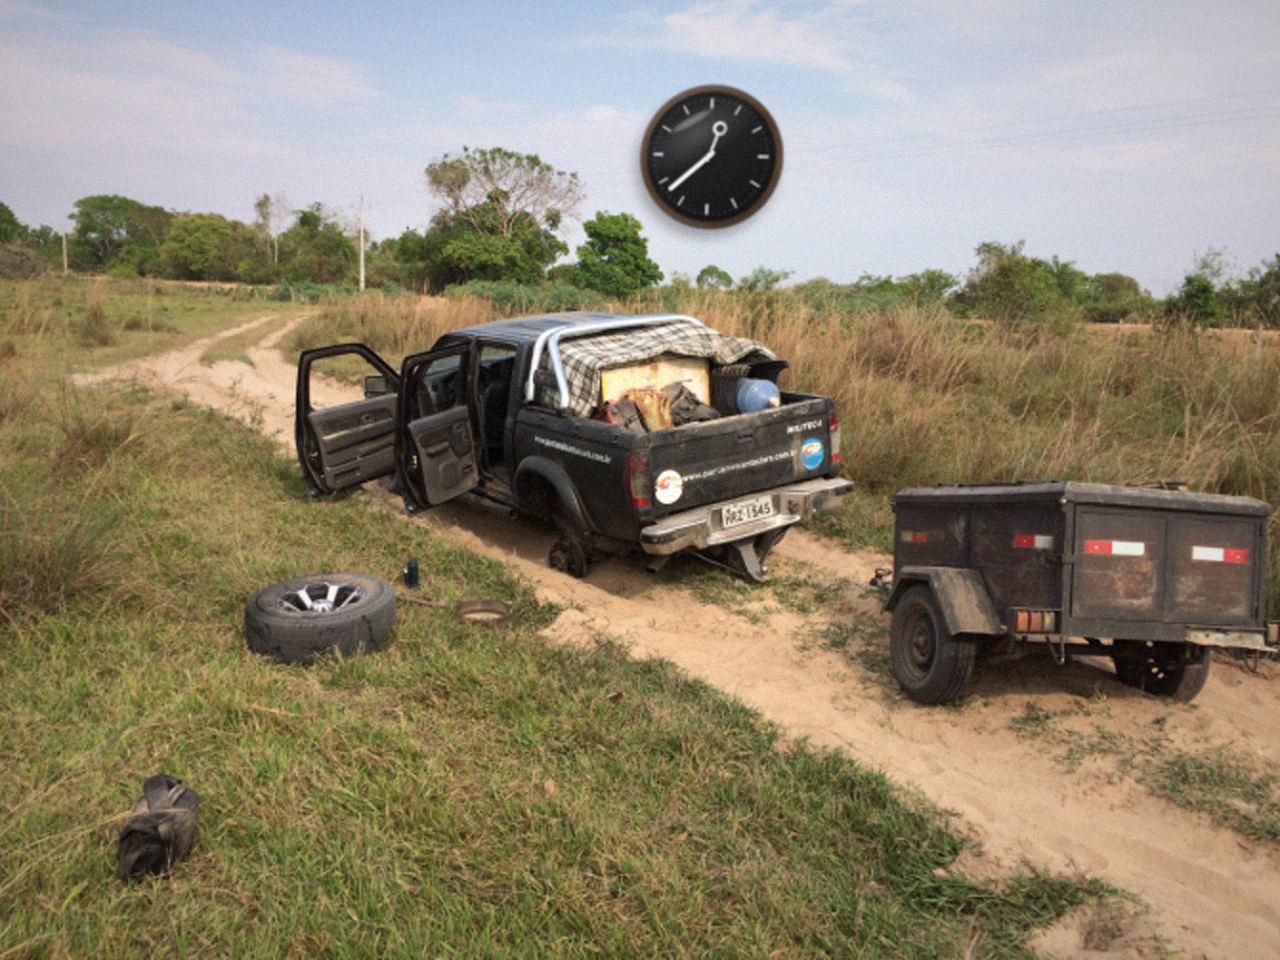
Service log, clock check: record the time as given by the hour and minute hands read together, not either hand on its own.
12:38
